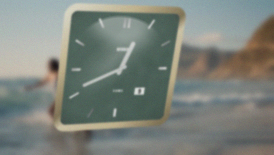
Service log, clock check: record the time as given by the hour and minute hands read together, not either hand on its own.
12:41
